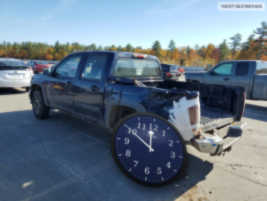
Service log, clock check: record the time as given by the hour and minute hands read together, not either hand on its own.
11:50
